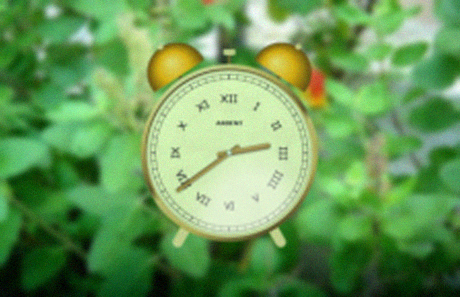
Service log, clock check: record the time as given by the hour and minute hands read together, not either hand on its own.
2:39
